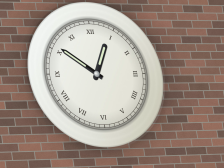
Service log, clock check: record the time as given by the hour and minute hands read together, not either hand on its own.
12:51
